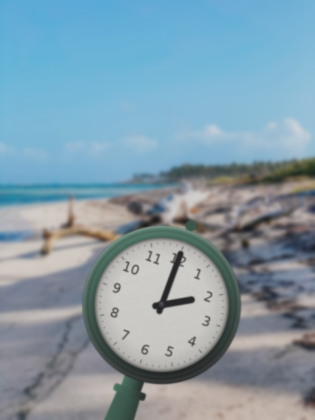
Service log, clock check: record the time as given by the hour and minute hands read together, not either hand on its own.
2:00
